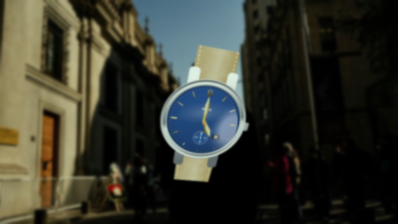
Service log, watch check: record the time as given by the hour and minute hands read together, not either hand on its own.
5:00
